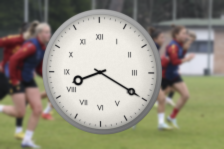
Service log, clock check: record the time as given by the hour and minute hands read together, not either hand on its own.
8:20
